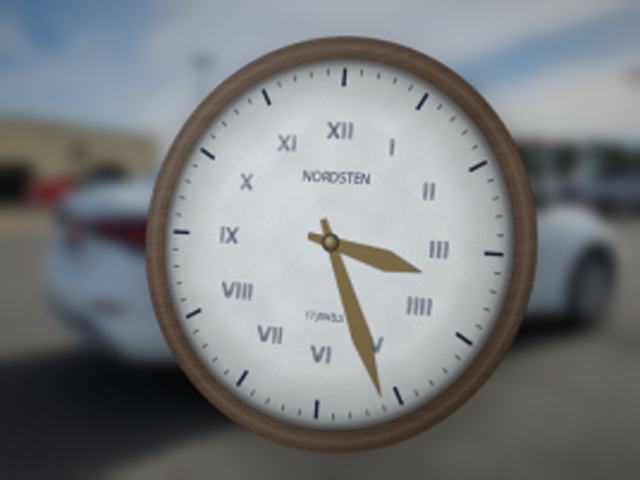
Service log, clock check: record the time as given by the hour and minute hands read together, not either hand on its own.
3:26
